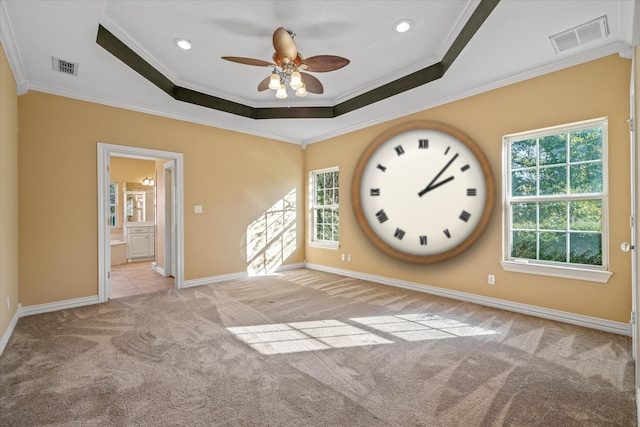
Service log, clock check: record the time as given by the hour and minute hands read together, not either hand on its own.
2:07
